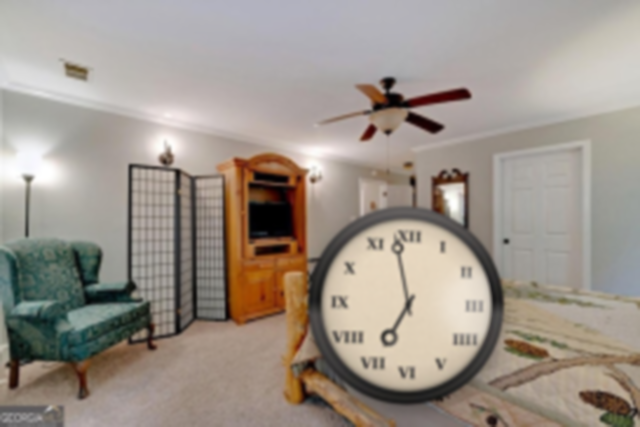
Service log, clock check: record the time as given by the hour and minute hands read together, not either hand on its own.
6:58
